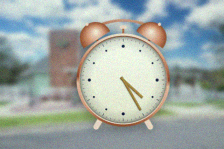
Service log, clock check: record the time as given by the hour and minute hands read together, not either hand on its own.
4:25
